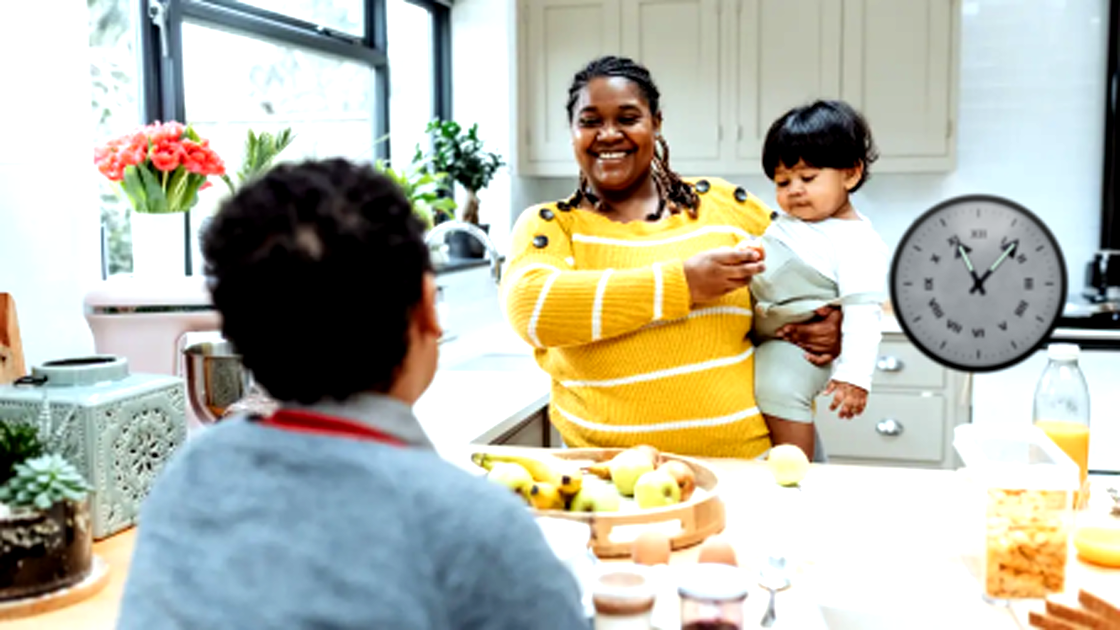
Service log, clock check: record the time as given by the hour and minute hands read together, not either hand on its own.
11:07
